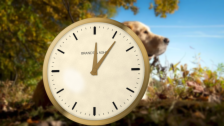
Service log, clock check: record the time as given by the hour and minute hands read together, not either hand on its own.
12:06
